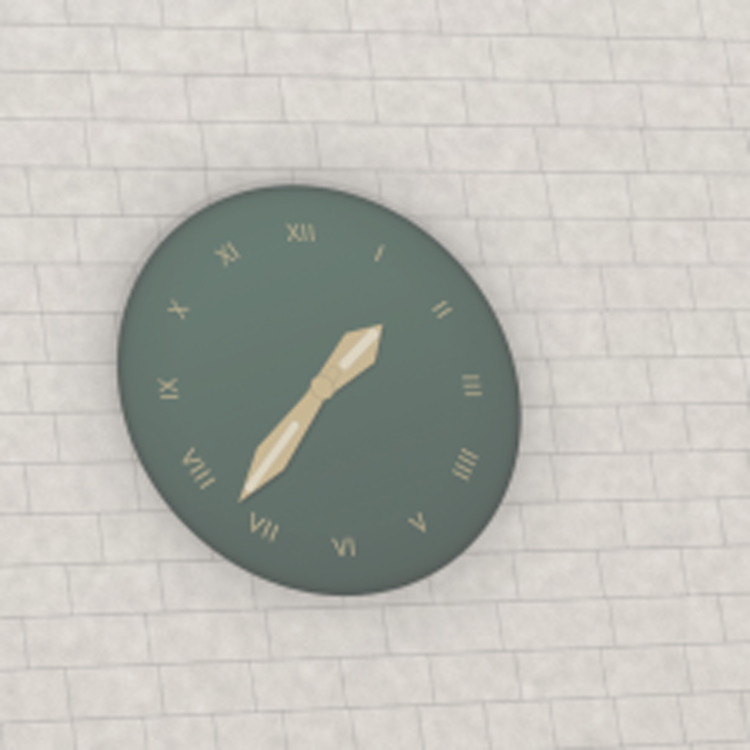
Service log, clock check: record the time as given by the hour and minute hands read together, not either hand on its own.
1:37
